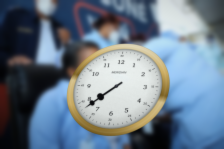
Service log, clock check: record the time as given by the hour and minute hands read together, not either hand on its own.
7:38
